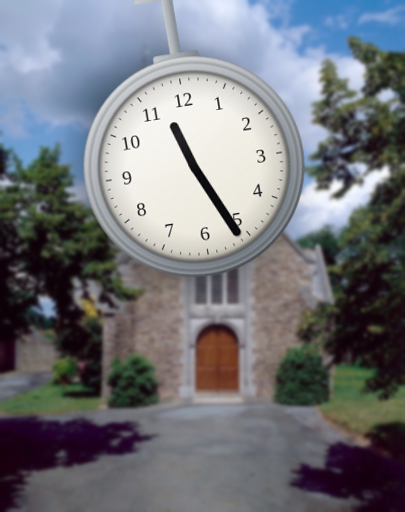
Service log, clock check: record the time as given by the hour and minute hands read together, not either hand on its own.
11:26
